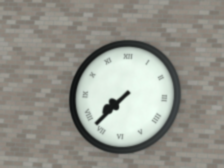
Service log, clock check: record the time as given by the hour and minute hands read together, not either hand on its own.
7:37
